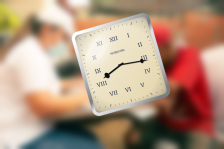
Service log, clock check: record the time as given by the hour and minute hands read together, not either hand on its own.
8:16
